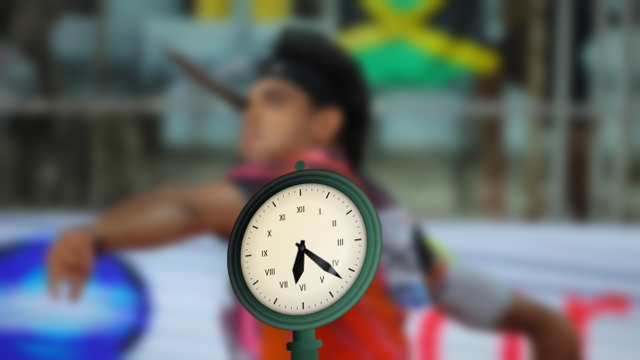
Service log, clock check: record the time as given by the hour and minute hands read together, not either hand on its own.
6:22
